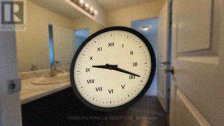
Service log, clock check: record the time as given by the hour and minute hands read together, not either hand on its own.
9:19
